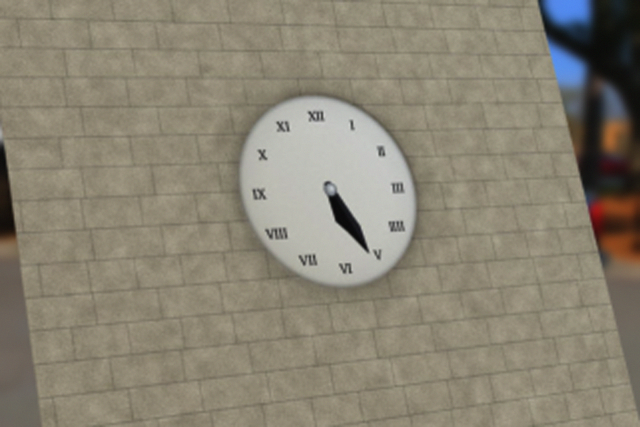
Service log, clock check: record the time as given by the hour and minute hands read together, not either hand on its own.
5:26
